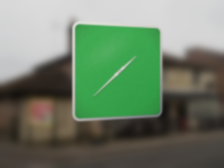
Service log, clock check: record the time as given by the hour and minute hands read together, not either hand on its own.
1:38
